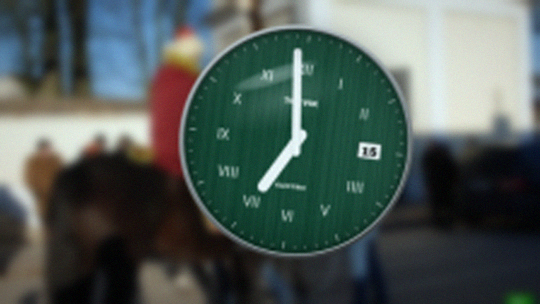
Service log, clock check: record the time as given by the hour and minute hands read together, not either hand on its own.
6:59
